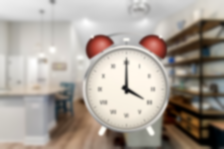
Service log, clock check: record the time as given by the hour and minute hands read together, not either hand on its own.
4:00
